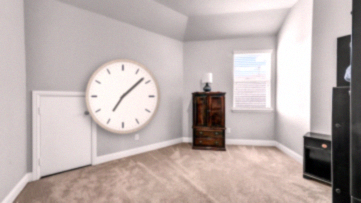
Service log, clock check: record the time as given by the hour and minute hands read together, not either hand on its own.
7:08
